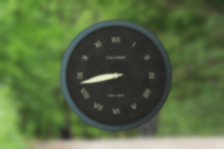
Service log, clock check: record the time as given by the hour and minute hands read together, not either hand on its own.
8:43
